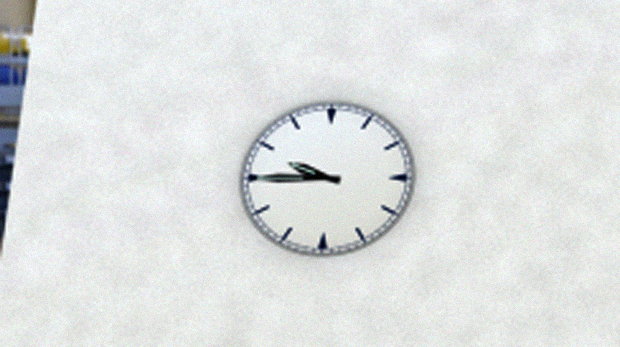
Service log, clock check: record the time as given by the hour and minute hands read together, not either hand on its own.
9:45
